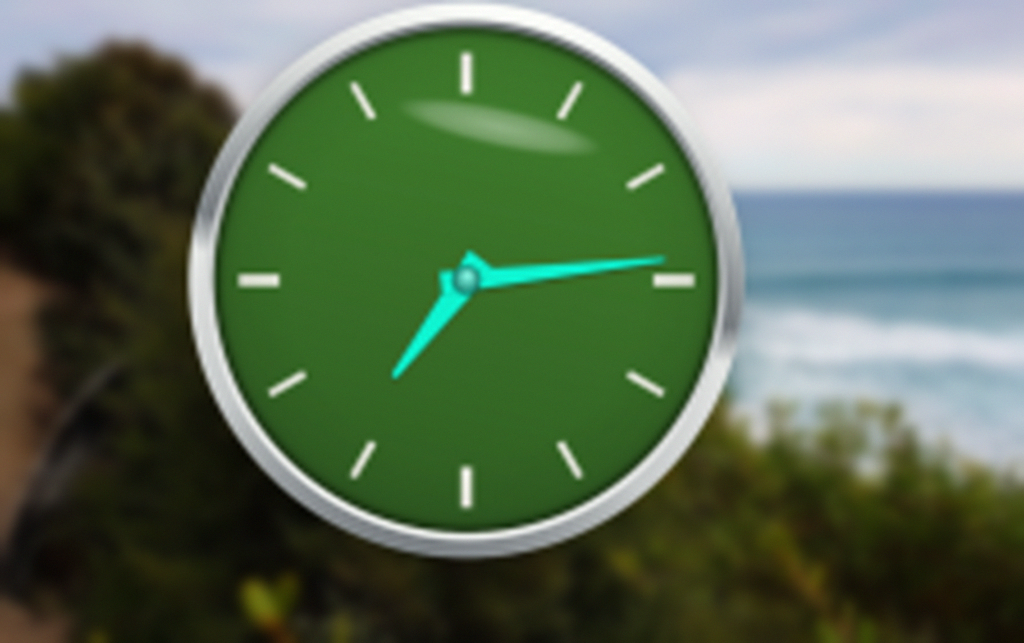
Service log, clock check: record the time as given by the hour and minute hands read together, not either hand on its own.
7:14
